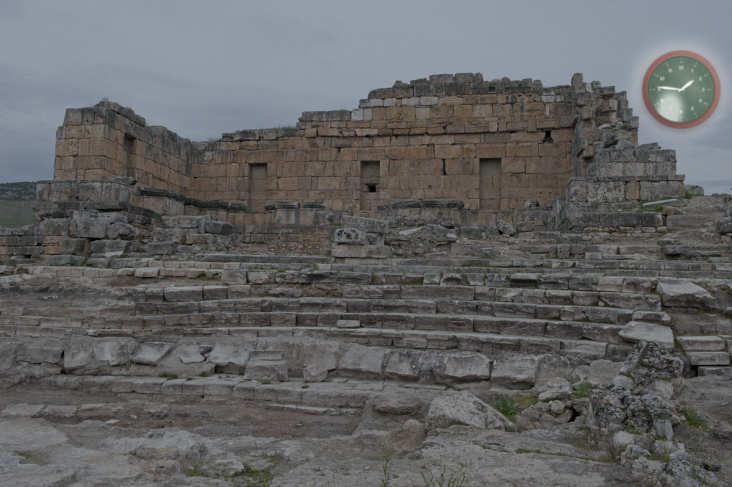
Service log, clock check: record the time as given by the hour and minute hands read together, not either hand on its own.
1:46
